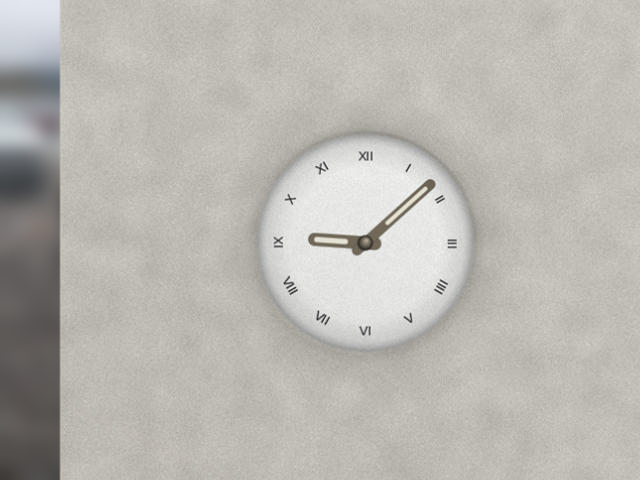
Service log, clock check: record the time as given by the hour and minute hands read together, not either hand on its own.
9:08
